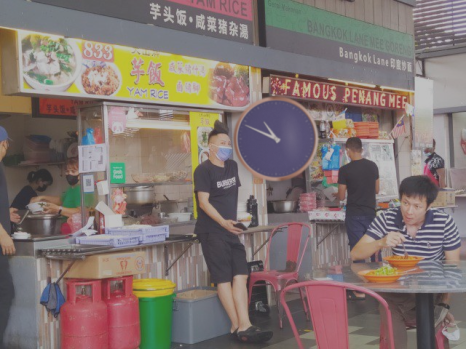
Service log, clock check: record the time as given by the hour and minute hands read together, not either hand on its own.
10:49
